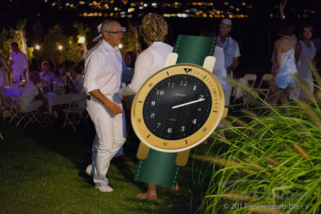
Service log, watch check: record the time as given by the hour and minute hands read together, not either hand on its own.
2:11
